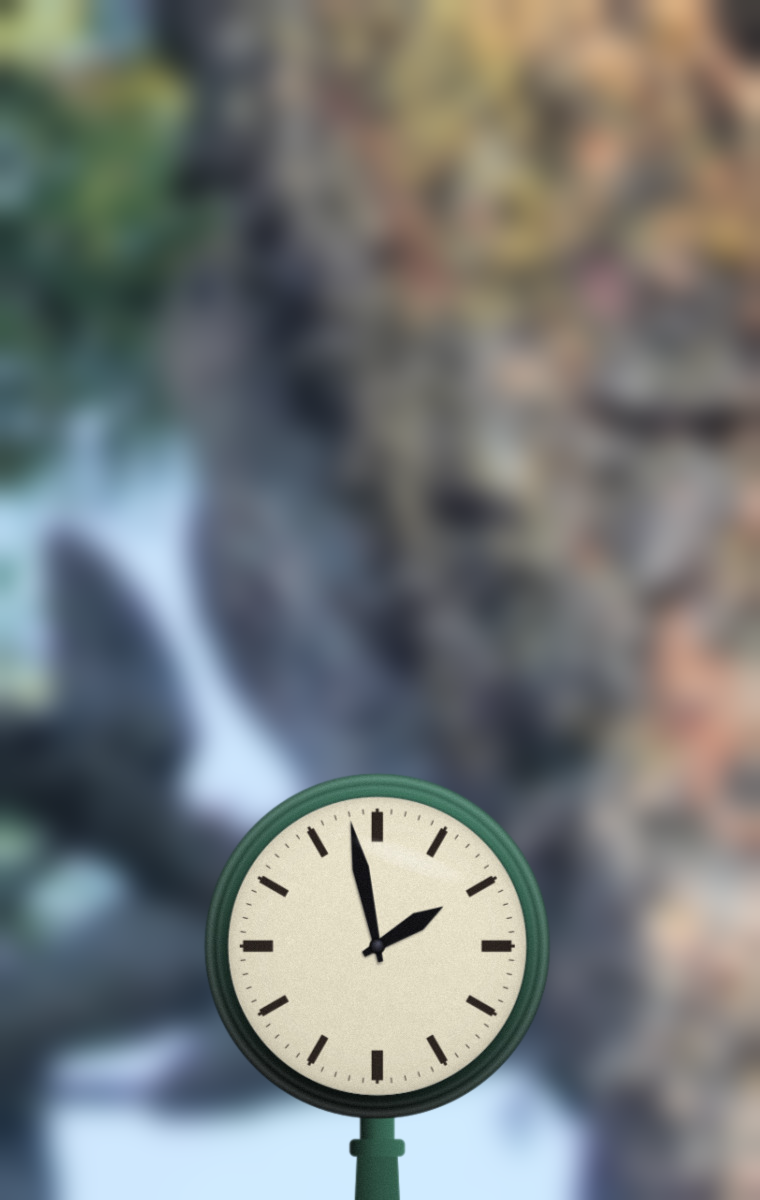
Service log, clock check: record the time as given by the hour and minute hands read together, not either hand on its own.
1:58
